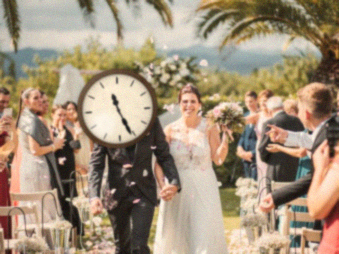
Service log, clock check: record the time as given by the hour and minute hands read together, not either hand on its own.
11:26
